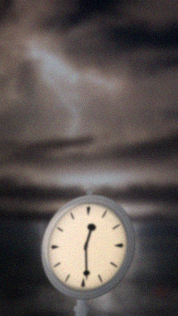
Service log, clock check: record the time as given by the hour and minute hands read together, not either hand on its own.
12:29
